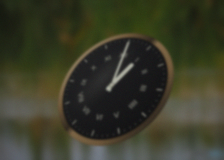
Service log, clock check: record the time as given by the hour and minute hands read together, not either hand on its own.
1:00
